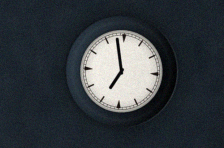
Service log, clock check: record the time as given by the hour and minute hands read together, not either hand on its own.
6:58
